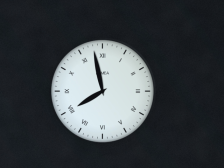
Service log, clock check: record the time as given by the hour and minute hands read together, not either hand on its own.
7:58
